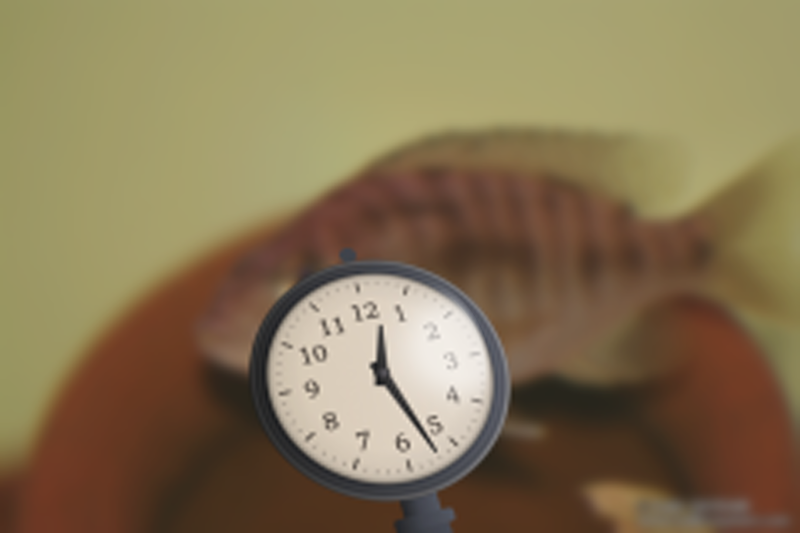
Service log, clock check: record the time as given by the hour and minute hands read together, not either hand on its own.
12:27
